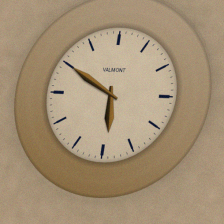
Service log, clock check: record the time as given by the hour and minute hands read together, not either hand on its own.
5:50
